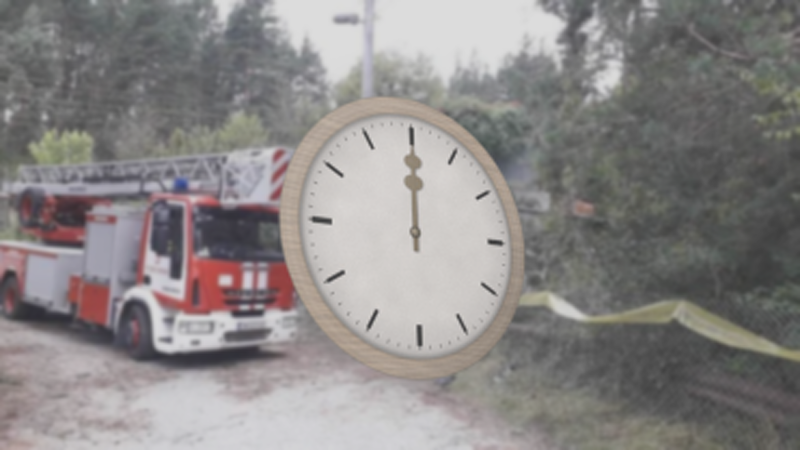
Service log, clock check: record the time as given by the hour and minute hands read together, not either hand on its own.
12:00
